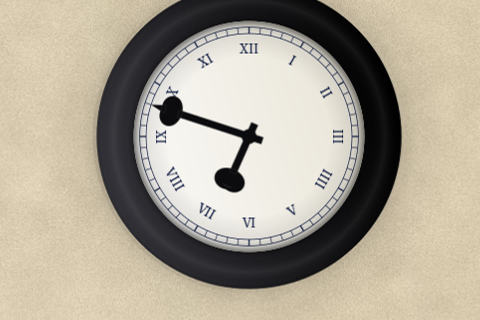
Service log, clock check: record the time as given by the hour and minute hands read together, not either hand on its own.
6:48
